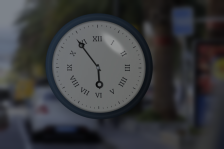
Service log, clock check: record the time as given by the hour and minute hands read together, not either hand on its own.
5:54
